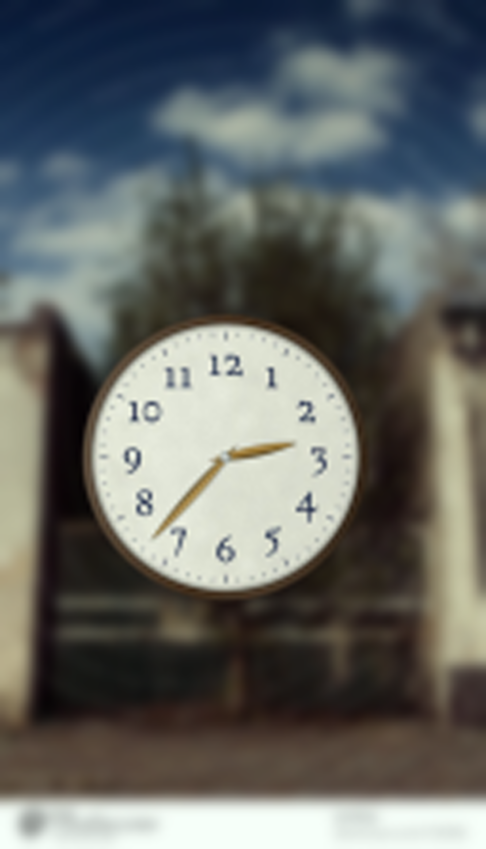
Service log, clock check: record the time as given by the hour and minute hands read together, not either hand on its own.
2:37
